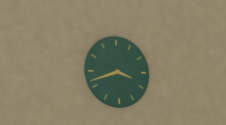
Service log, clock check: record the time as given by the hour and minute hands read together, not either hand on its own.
3:42
